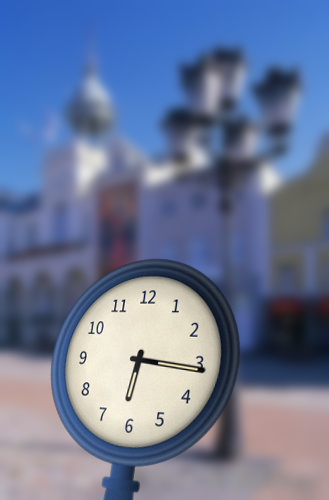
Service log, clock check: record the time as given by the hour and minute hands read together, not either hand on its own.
6:16
